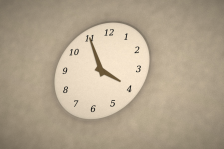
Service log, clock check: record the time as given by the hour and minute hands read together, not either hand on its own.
3:55
